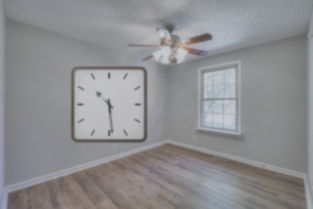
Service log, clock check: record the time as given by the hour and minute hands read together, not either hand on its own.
10:29
